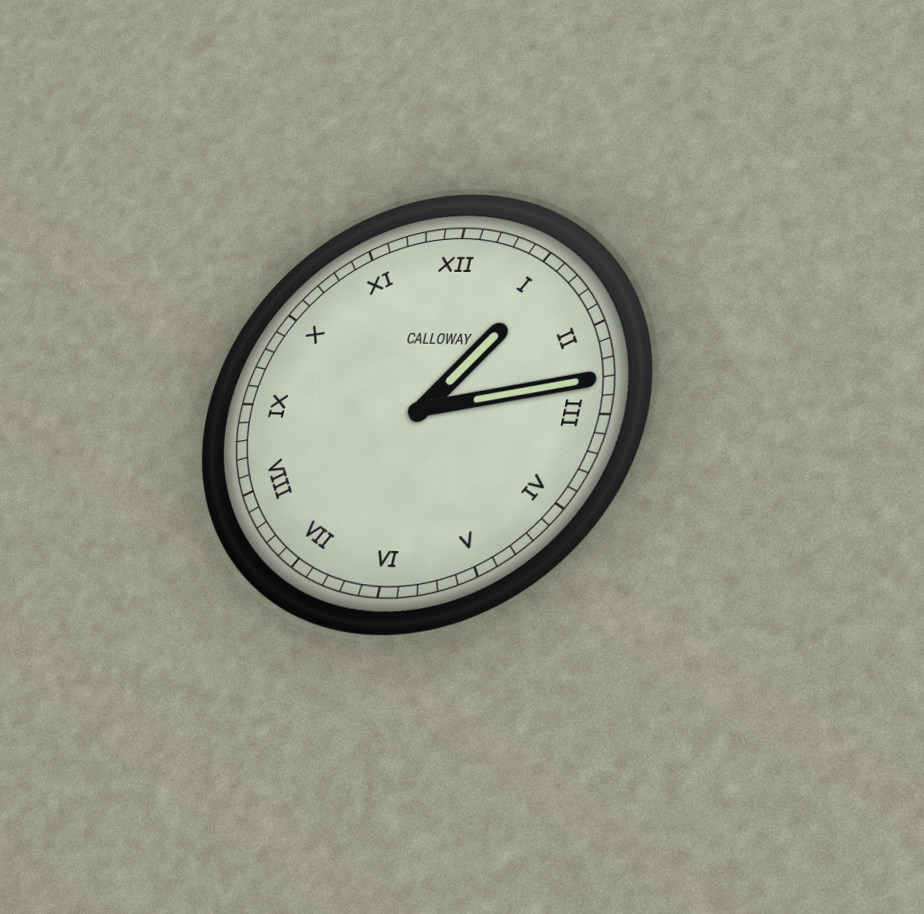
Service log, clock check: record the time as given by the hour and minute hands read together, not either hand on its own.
1:13
